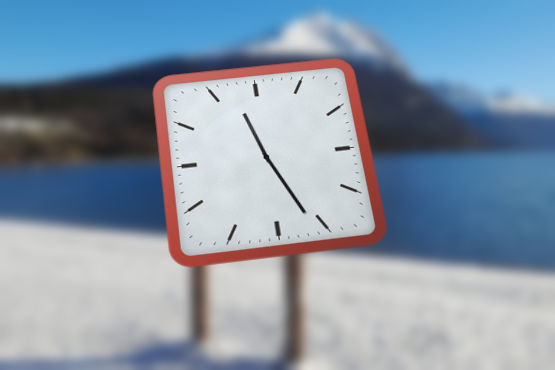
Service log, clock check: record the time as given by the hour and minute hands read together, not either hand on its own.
11:26
